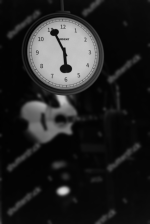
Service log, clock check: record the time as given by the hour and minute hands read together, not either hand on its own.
5:56
